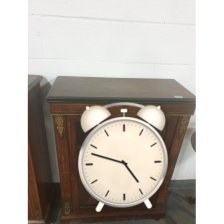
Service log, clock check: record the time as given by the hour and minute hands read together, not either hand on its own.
4:48
